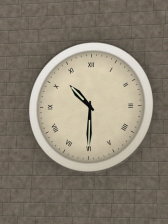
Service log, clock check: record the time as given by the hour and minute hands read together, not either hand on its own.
10:30
